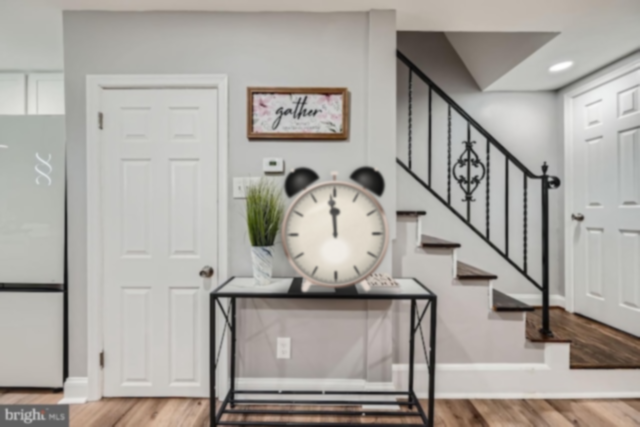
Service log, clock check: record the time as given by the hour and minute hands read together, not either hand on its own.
11:59
